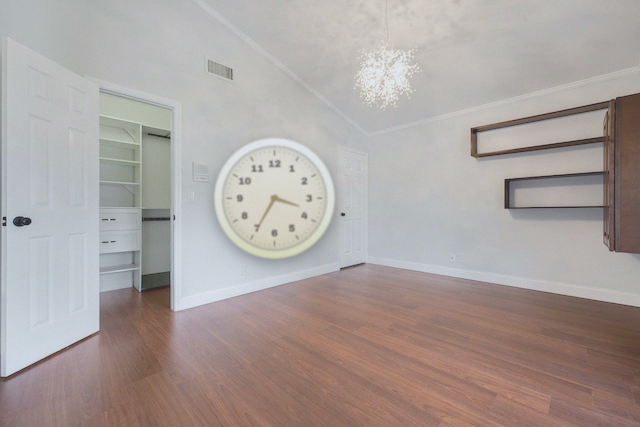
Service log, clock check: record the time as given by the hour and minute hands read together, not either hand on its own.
3:35
